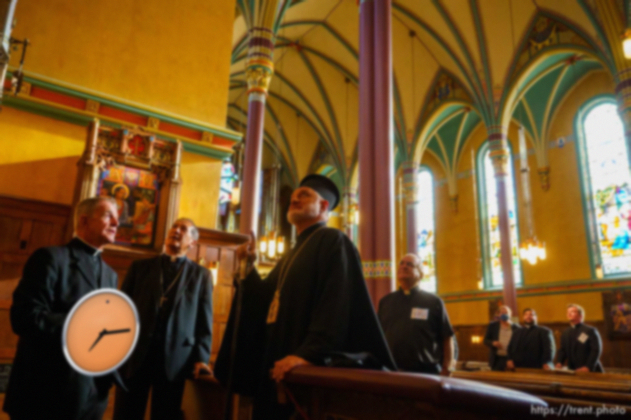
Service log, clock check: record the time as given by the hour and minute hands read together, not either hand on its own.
7:14
